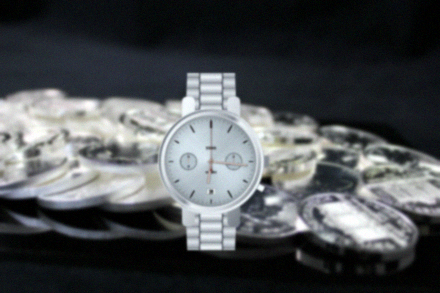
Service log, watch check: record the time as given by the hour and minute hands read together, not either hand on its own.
6:16
